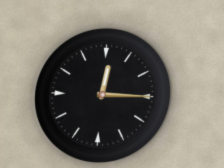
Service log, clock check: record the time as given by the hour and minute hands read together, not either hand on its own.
12:15
